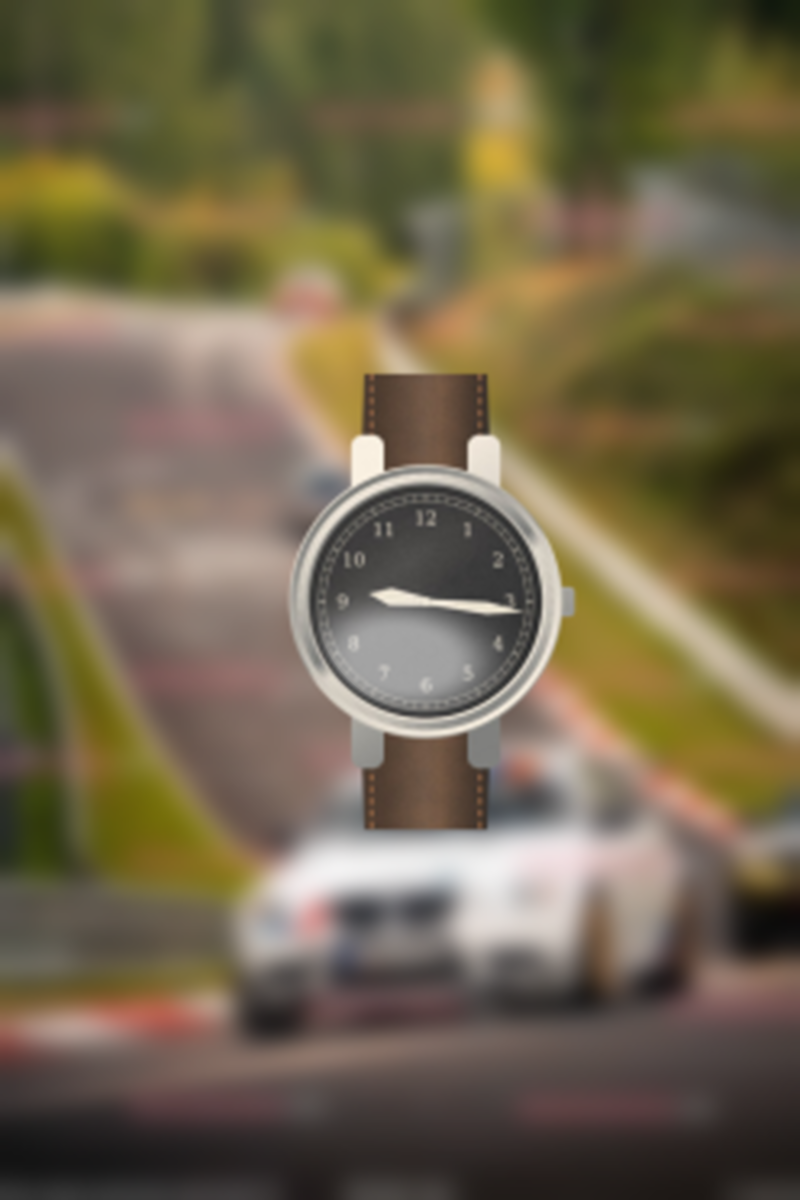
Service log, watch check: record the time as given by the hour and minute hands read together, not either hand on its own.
9:16
